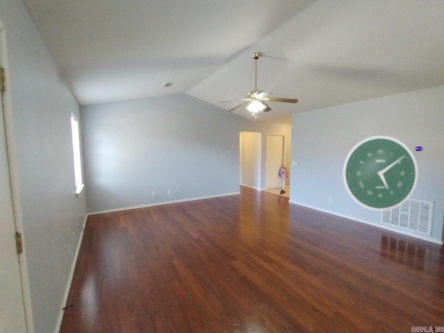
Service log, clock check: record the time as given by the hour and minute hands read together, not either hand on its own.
5:09
